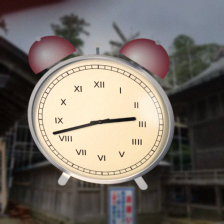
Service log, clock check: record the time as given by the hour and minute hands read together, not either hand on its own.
2:42
